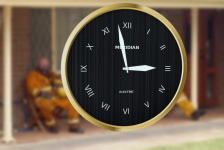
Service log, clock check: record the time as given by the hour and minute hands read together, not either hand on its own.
2:58
